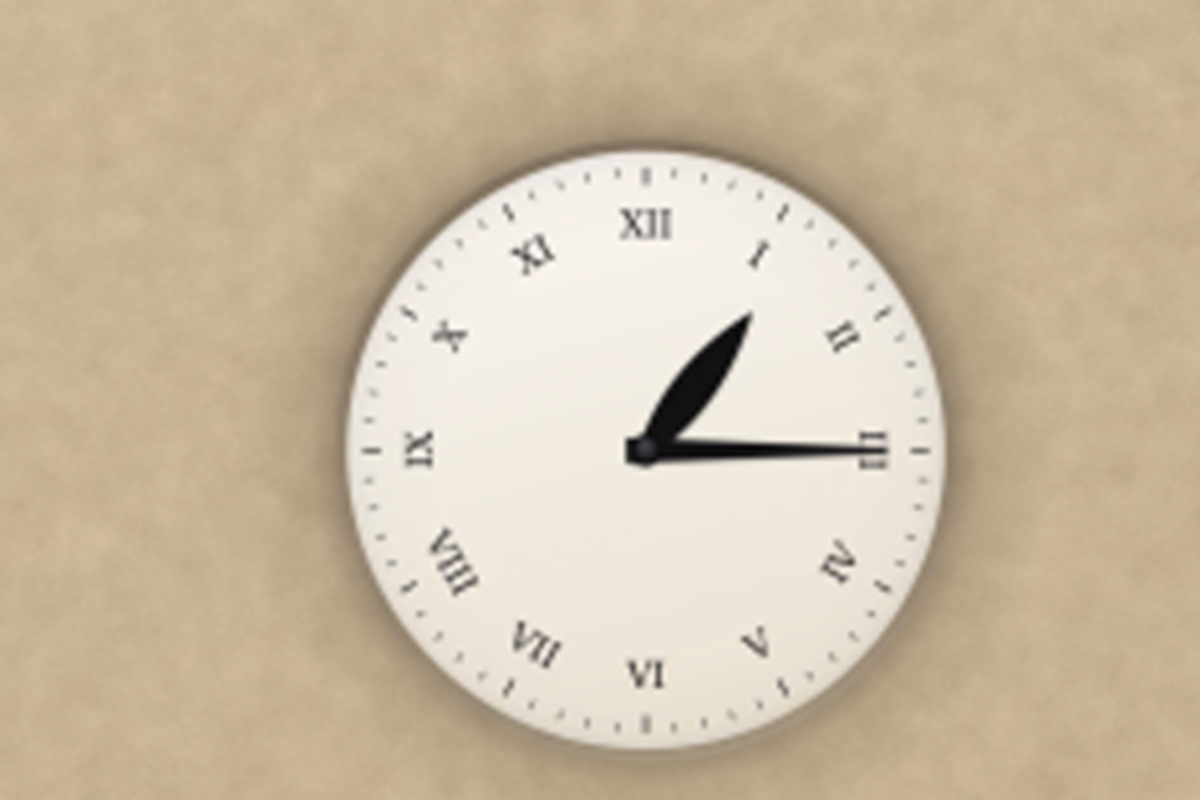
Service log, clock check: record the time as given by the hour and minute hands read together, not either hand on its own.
1:15
